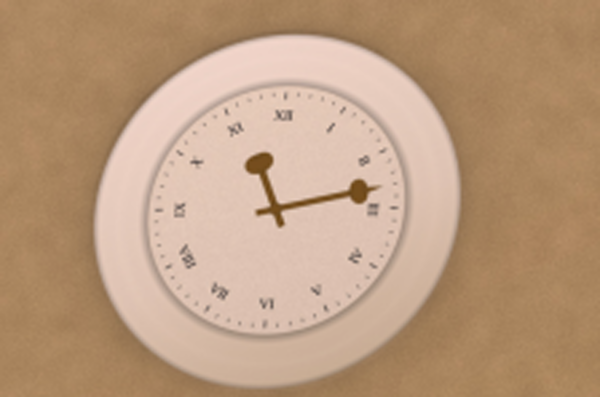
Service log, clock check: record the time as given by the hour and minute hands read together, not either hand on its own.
11:13
